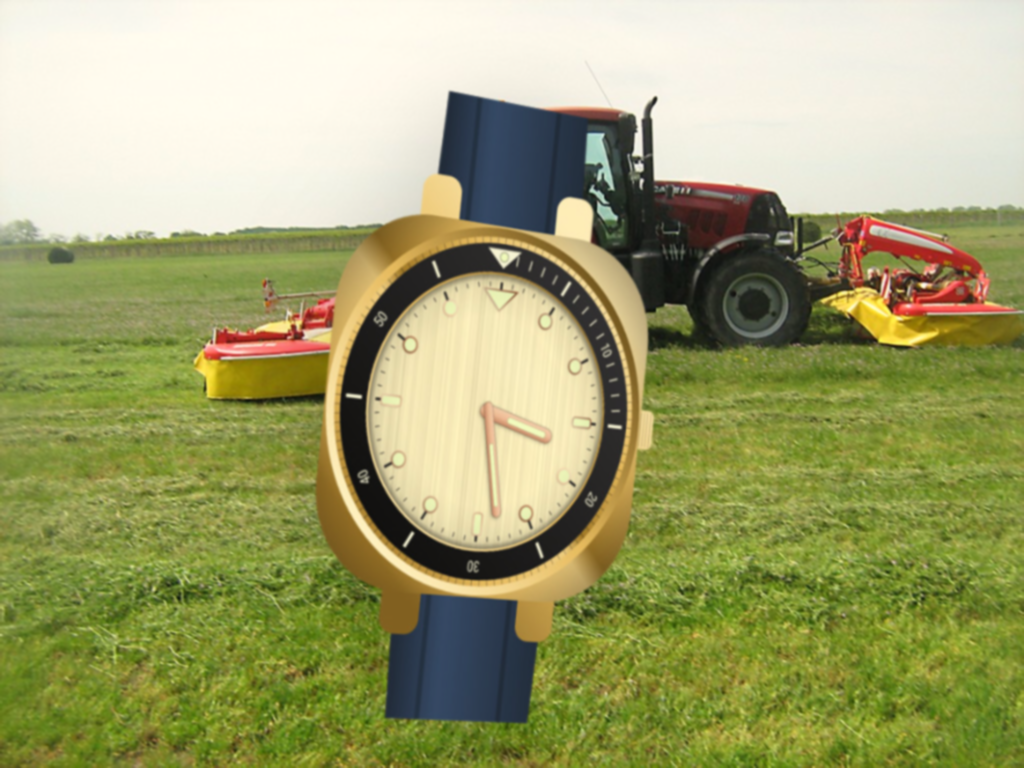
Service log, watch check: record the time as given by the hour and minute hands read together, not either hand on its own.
3:28
